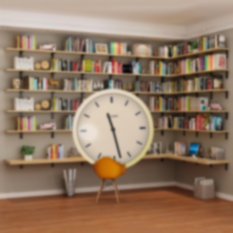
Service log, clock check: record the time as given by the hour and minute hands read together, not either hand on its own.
11:28
